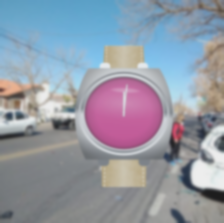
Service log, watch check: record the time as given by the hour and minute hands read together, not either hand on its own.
12:01
